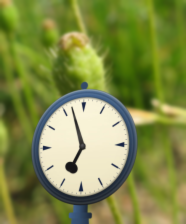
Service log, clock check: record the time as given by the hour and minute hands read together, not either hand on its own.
6:57
